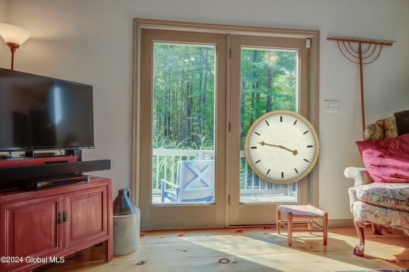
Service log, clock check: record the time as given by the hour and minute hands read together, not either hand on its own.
3:47
